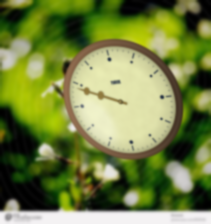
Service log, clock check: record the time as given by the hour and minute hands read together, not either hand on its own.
9:49
